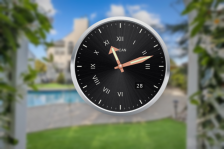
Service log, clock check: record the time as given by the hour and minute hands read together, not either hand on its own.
11:12
